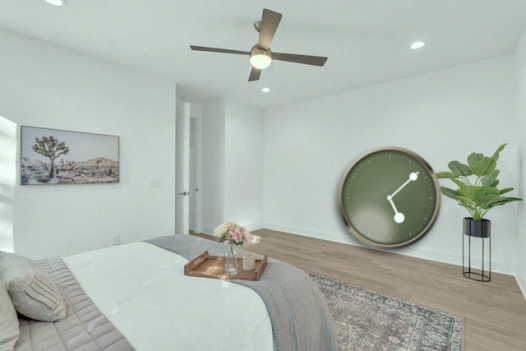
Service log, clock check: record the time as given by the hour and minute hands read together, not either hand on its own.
5:08
